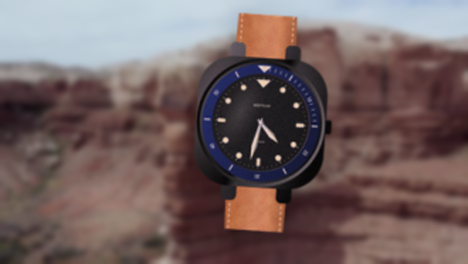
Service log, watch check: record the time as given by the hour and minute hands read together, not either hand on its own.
4:32
